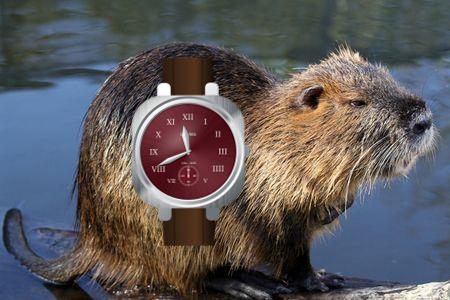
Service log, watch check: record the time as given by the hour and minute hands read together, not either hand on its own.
11:41
